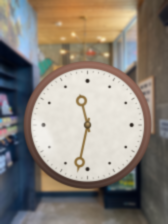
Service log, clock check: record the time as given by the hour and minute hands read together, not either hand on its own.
11:32
